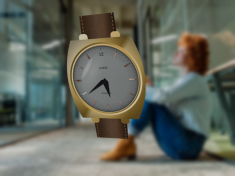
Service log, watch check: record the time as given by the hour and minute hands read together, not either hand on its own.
5:39
